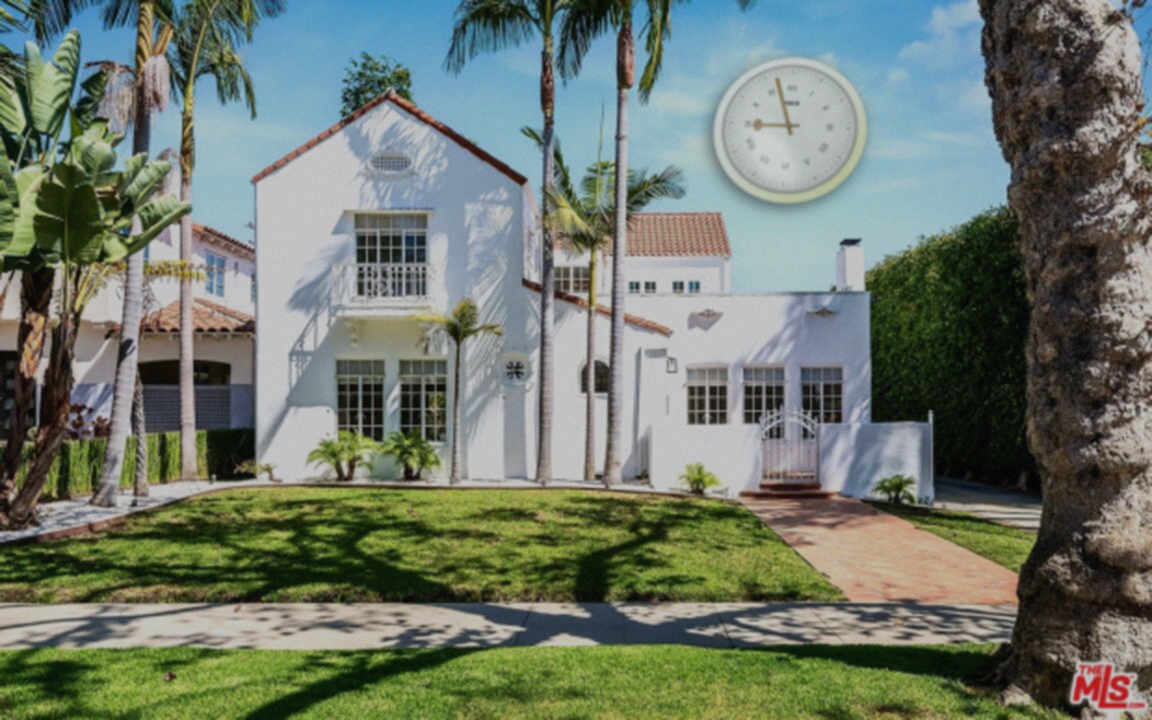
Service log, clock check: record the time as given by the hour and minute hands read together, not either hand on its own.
8:57
